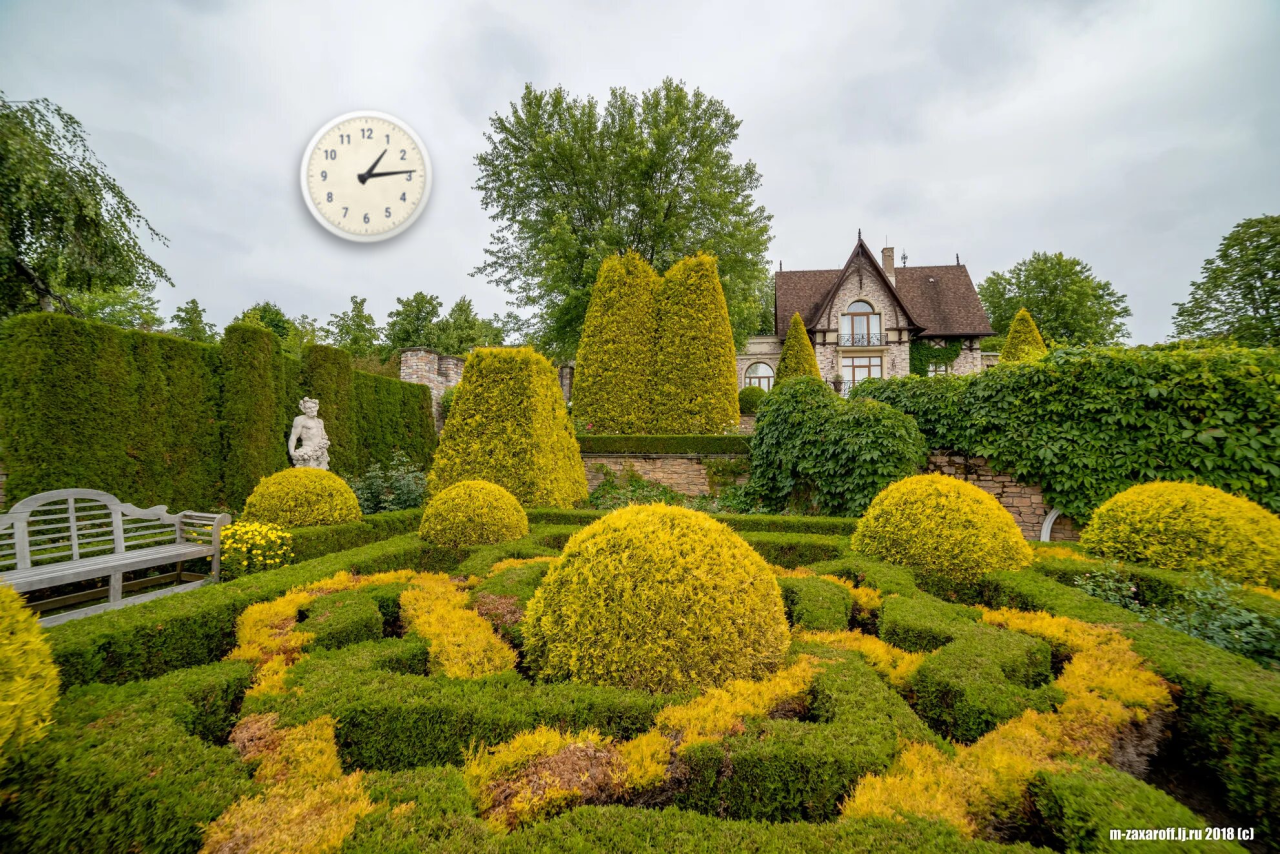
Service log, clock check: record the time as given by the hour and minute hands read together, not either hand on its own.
1:14
